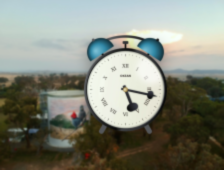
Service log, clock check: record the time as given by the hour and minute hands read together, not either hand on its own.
5:17
